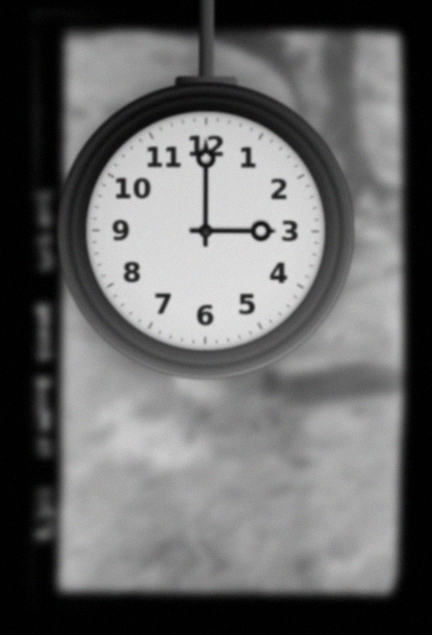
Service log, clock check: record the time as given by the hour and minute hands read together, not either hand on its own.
3:00
